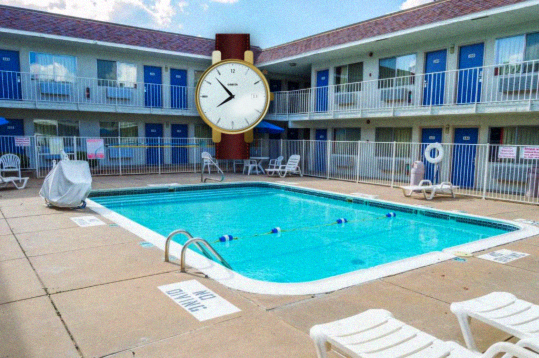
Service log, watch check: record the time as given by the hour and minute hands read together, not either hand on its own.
7:53
